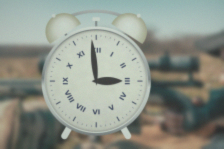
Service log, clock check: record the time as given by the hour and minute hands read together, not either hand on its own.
2:59
